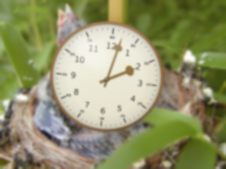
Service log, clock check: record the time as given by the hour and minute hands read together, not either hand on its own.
2:02
